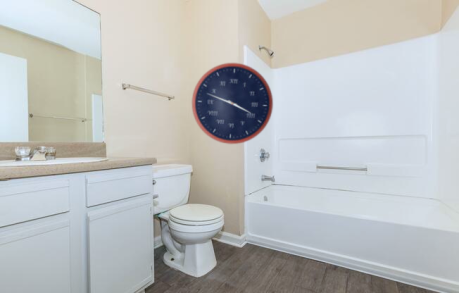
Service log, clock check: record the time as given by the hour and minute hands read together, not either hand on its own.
3:48
